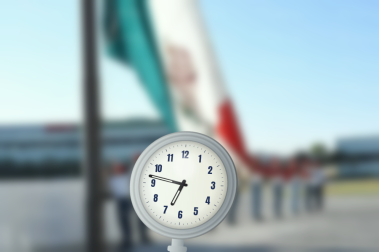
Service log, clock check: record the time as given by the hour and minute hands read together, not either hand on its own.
6:47
